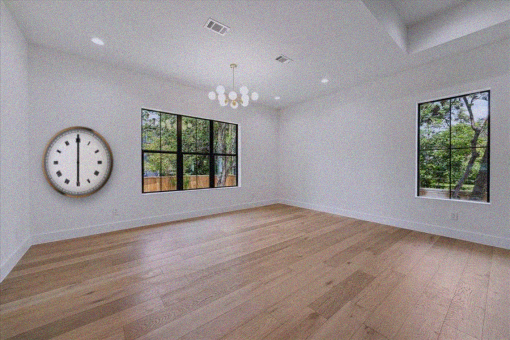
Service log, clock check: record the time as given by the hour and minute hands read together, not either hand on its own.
6:00
